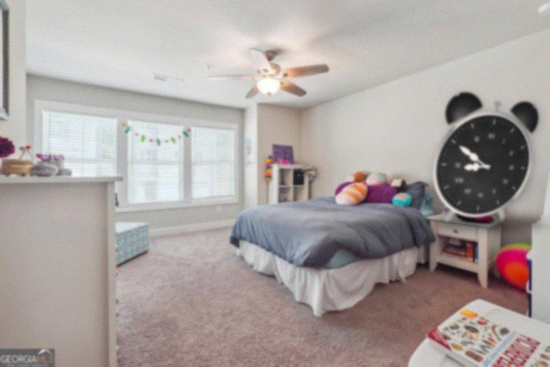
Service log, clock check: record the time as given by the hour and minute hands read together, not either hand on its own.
8:50
